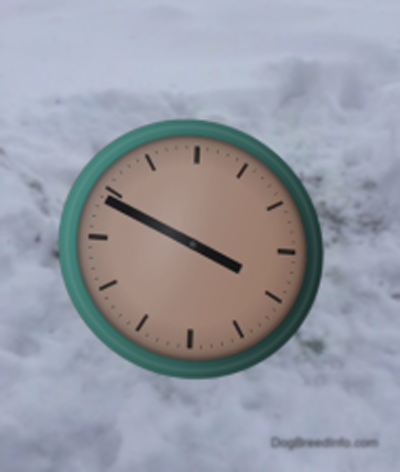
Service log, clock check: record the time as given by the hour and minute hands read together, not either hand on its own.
3:49
